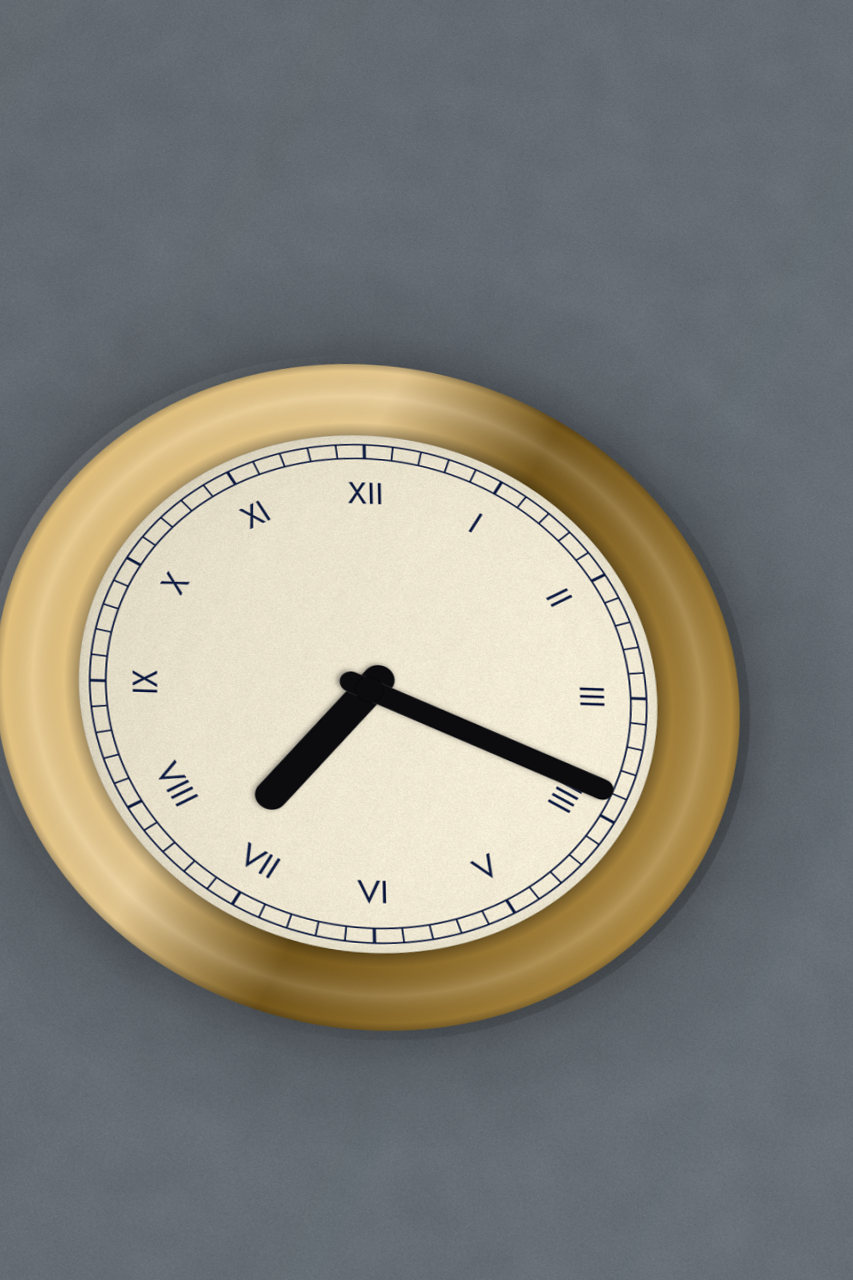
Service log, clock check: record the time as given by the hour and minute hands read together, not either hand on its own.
7:19
